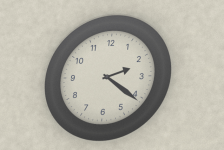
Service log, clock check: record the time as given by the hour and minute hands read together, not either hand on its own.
2:21
